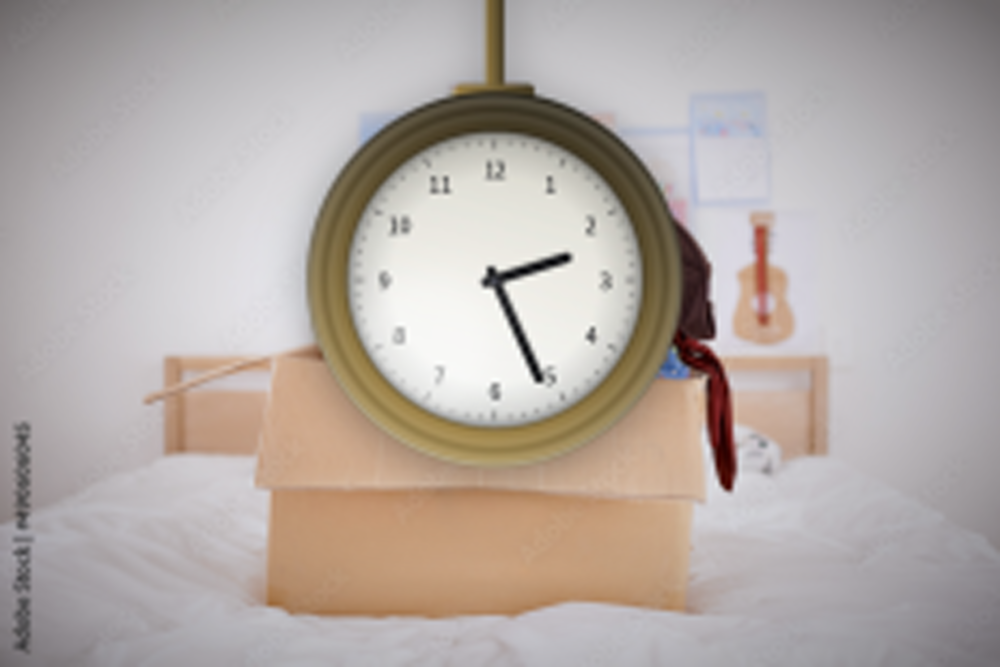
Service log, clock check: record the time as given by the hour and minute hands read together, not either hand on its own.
2:26
